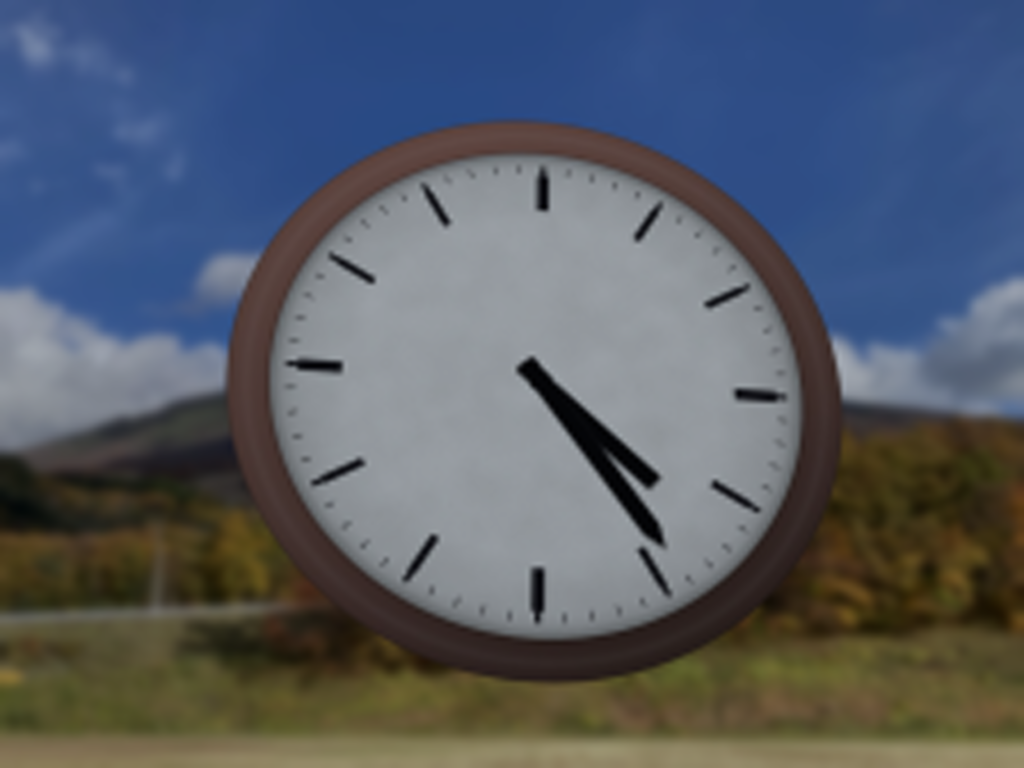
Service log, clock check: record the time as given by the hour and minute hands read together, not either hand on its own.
4:24
